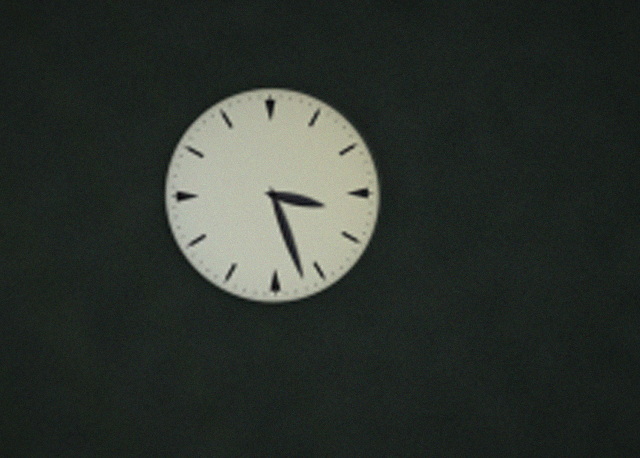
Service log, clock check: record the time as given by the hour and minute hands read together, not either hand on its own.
3:27
